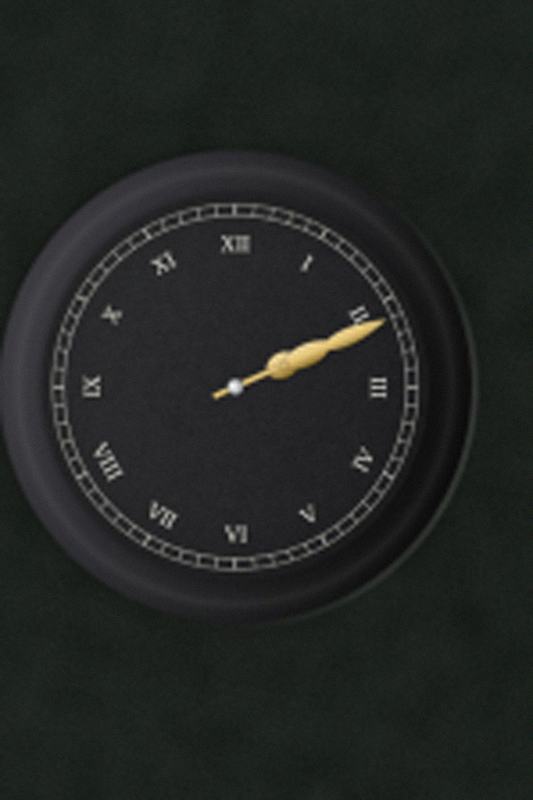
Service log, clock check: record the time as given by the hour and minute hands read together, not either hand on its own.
2:11
